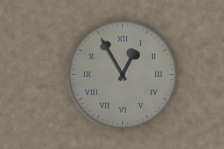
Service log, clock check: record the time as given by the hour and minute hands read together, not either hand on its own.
12:55
